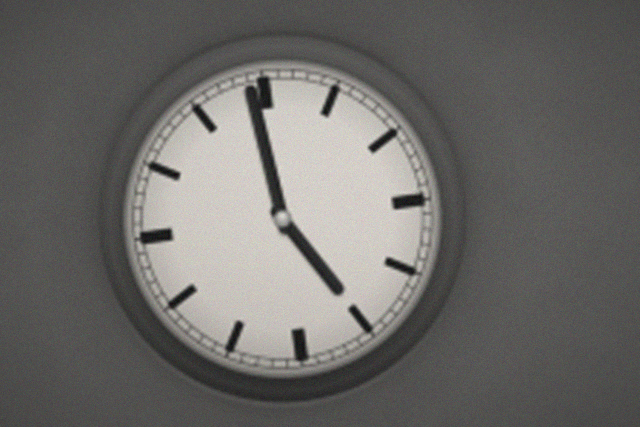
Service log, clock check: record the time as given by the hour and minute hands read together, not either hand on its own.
4:59
